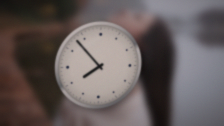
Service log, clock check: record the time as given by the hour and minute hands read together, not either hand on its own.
7:53
